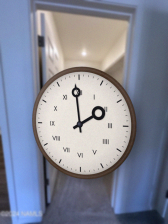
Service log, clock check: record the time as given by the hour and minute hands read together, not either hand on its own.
1:59
